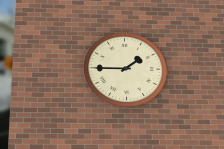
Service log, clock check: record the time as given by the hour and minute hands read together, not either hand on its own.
1:45
